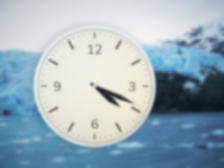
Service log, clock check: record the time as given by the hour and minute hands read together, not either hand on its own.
4:19
